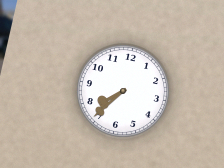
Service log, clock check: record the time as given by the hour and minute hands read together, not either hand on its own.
7:36
